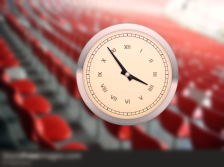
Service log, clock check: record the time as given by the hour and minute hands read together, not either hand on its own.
3:54
